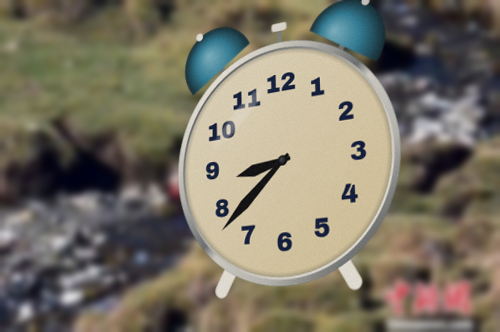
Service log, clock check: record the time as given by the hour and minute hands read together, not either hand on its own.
8:38
